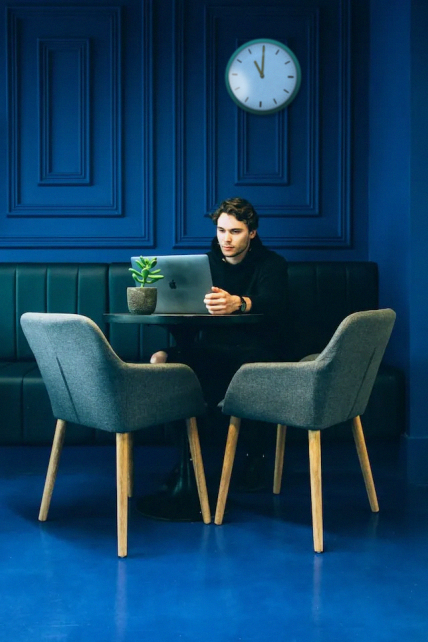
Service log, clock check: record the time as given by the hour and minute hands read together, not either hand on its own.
11:00
